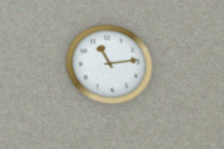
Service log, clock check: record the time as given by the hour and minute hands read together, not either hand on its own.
11:14
